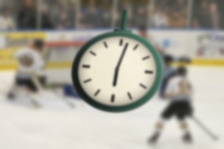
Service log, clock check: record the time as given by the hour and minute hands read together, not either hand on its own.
6:02
